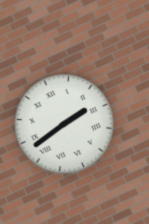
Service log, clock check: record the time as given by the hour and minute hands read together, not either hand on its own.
2:43
